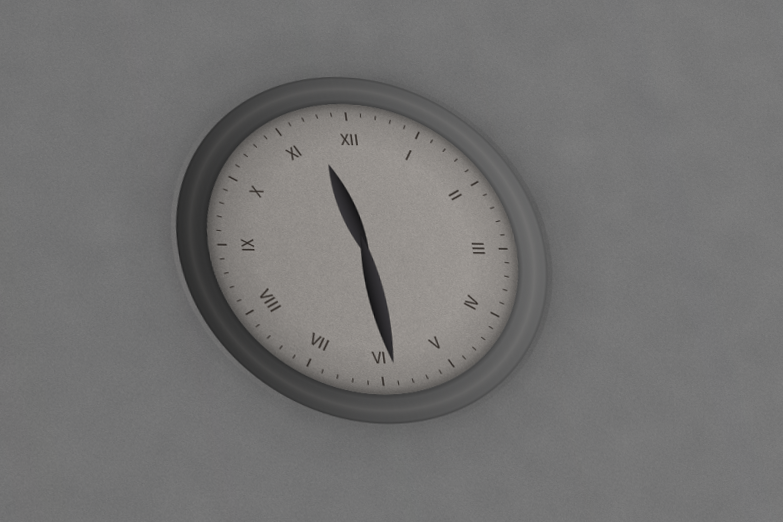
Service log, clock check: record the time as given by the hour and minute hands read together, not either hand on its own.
11:29
